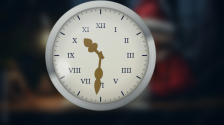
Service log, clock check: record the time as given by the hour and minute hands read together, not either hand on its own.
10:31
